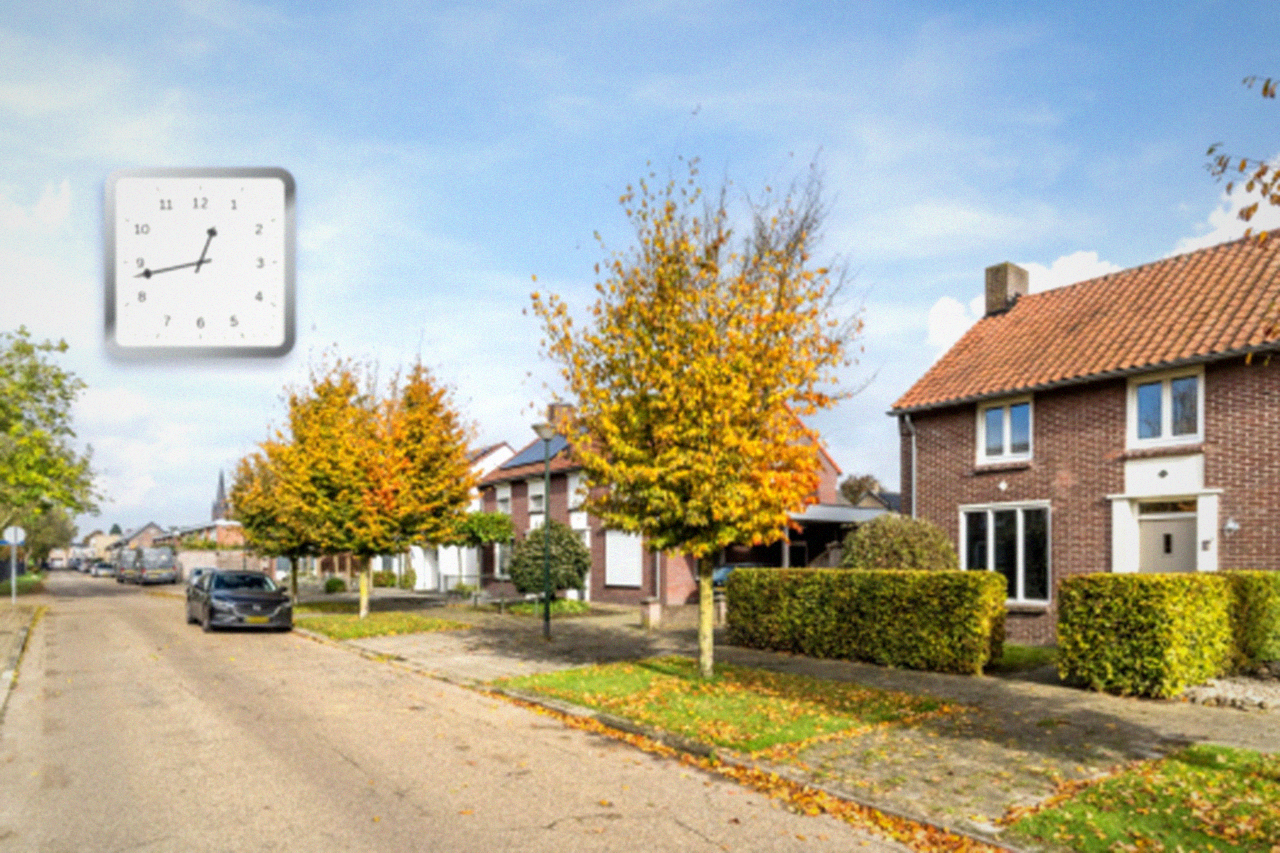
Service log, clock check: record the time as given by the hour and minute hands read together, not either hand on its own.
12:43
